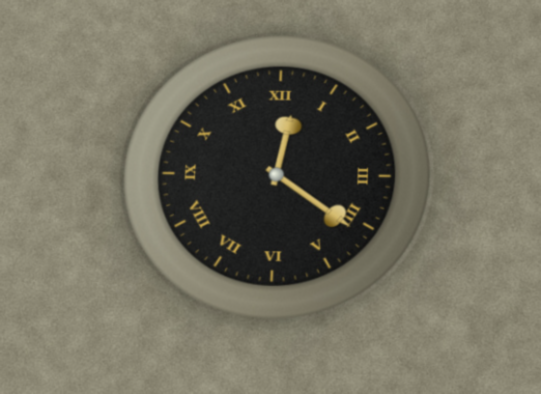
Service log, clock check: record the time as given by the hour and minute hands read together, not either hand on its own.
12:21
